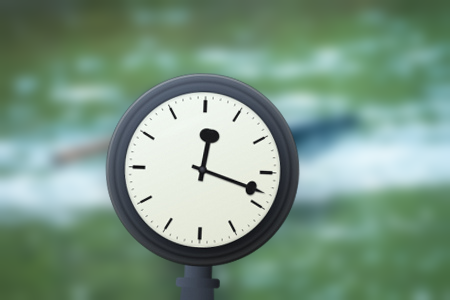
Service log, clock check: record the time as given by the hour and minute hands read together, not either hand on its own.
12:18
